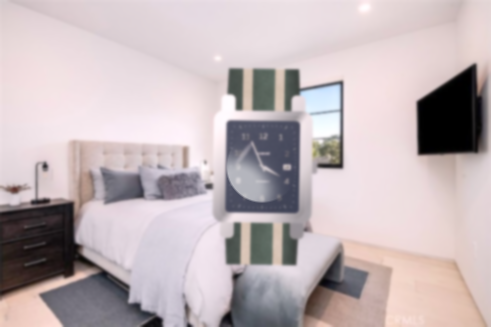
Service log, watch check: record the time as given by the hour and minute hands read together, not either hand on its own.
3:56
